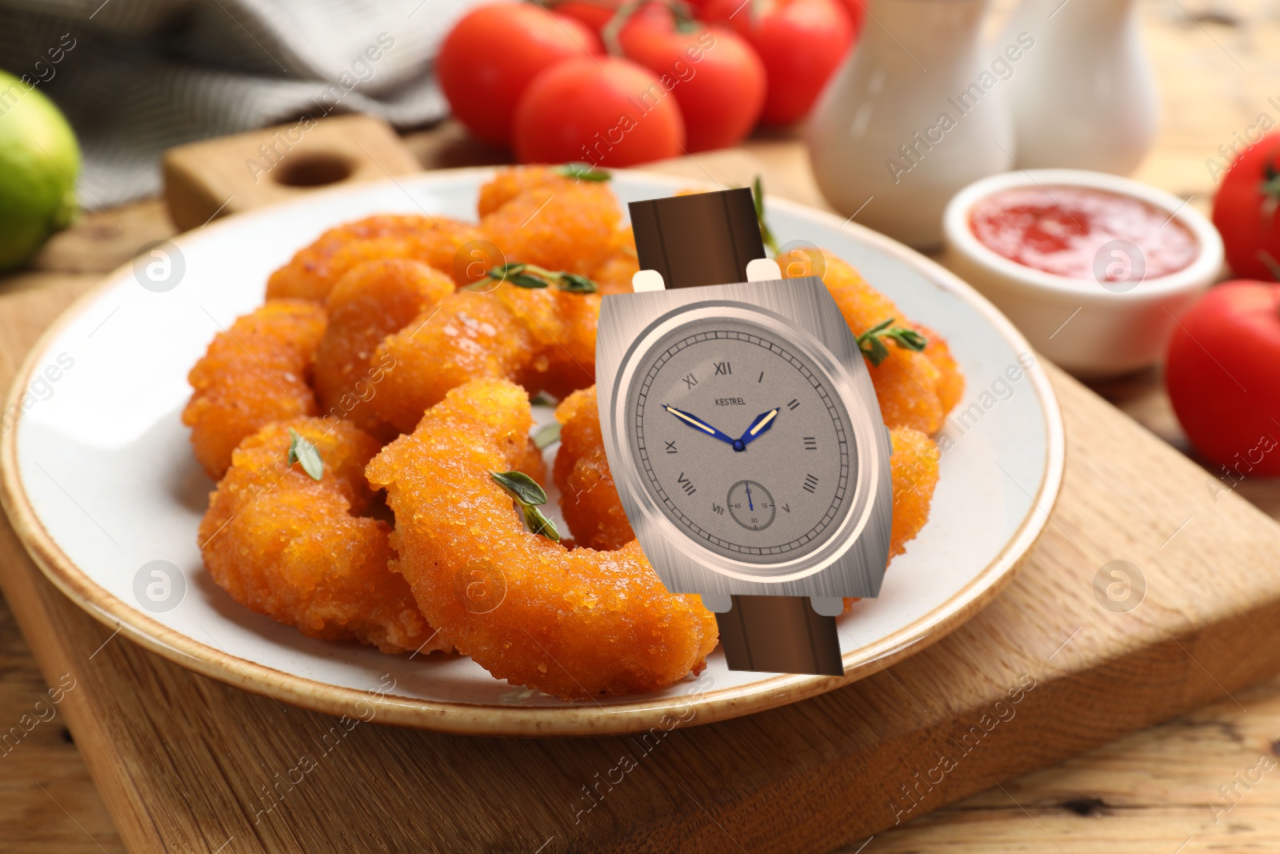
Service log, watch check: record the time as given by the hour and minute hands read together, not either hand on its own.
1:50
